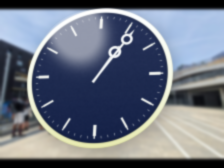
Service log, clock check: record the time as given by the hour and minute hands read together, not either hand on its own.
1:06
